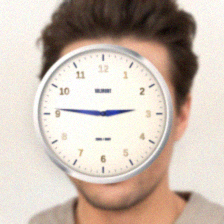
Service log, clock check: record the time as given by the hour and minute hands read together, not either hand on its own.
2:46
